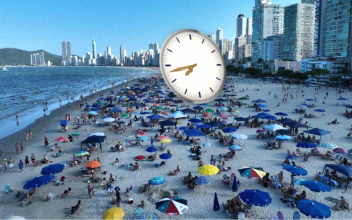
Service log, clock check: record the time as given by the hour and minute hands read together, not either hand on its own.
7:43
